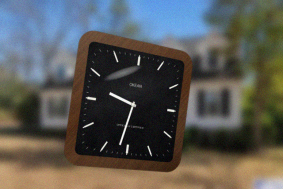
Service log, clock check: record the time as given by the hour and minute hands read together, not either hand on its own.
9:32
